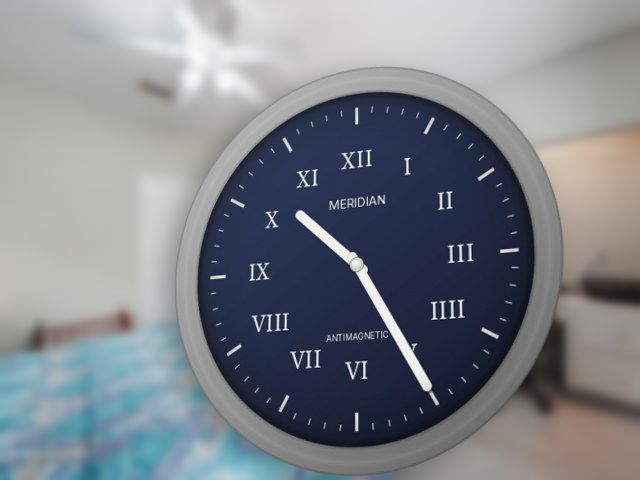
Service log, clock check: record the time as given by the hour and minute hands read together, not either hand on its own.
10:25
